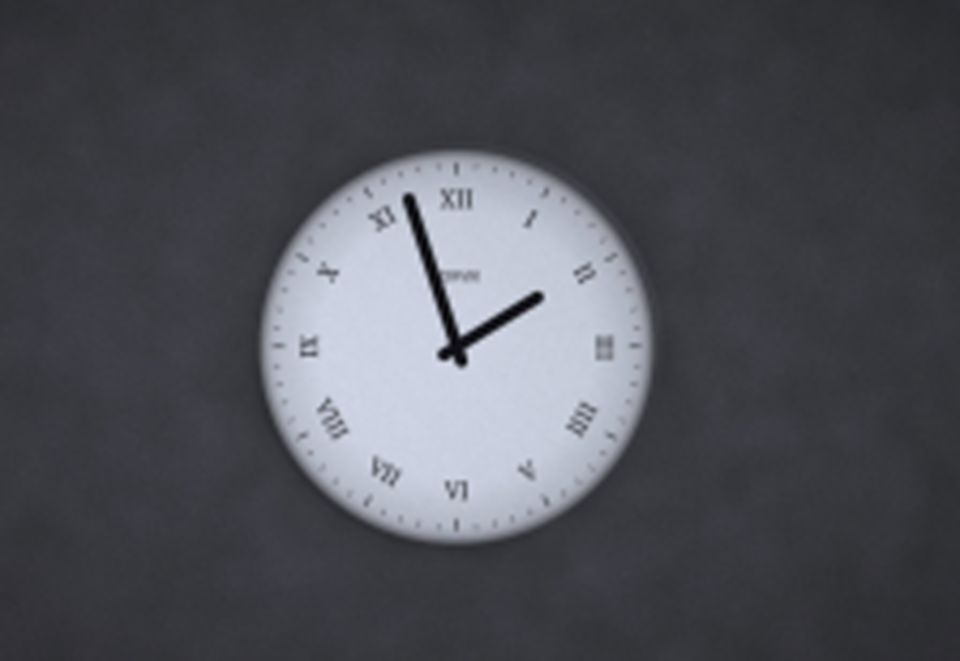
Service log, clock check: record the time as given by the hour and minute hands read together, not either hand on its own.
1:57
